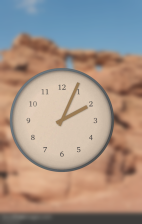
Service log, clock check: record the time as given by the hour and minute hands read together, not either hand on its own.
2:04
